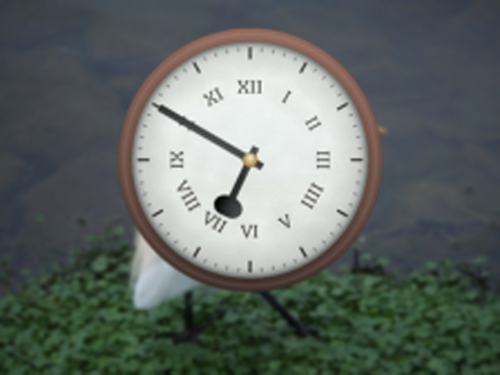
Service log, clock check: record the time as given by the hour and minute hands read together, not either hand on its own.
6:50
